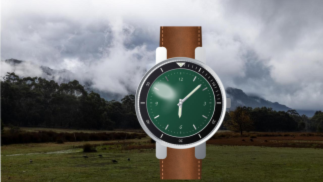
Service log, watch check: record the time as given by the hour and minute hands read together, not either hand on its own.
6:08
